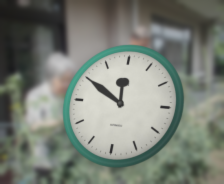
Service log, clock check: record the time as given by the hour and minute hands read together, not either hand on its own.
11:50
